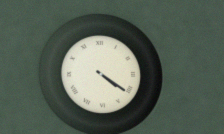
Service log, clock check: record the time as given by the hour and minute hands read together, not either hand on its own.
4:21
